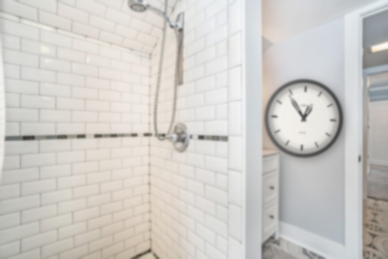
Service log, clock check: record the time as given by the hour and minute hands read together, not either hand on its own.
12:54
